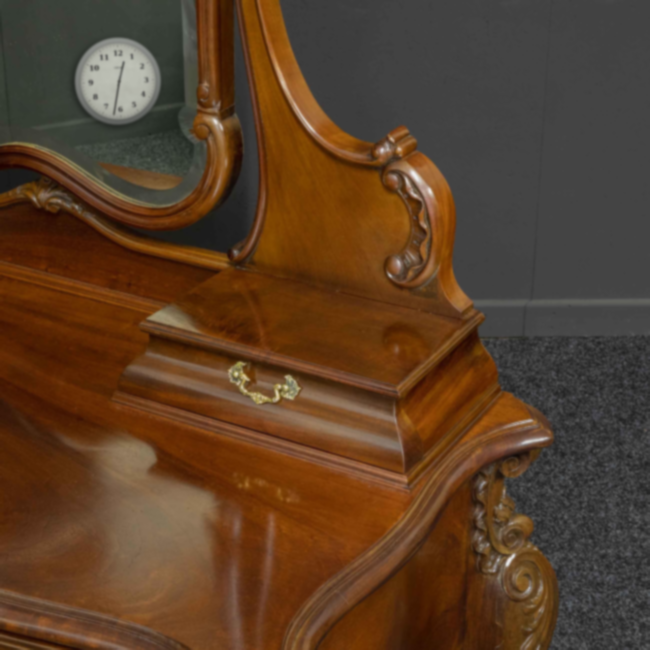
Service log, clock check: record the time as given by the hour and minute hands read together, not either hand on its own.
12:32
